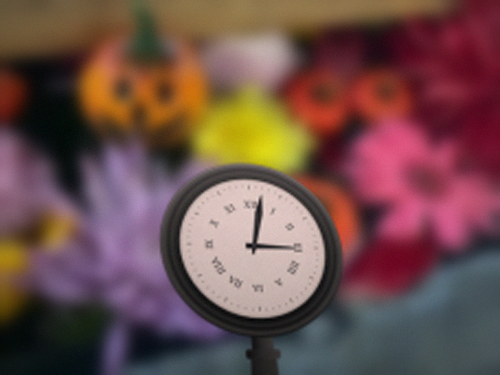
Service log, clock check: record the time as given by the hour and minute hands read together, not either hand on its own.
3:02
